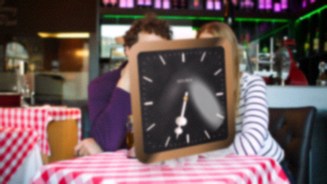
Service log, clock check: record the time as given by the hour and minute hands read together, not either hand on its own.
6:33
